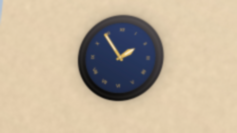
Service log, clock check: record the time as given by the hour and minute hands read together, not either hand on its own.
1:54
